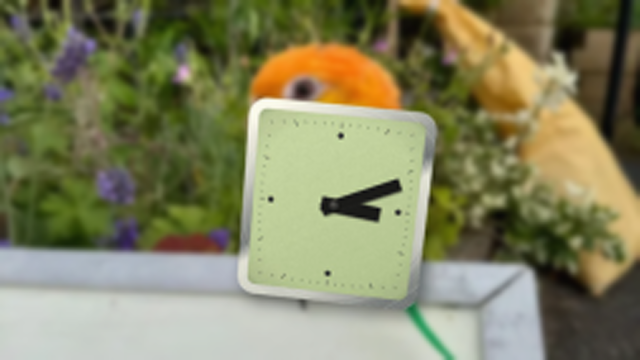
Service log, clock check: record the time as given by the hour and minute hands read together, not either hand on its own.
3:11
